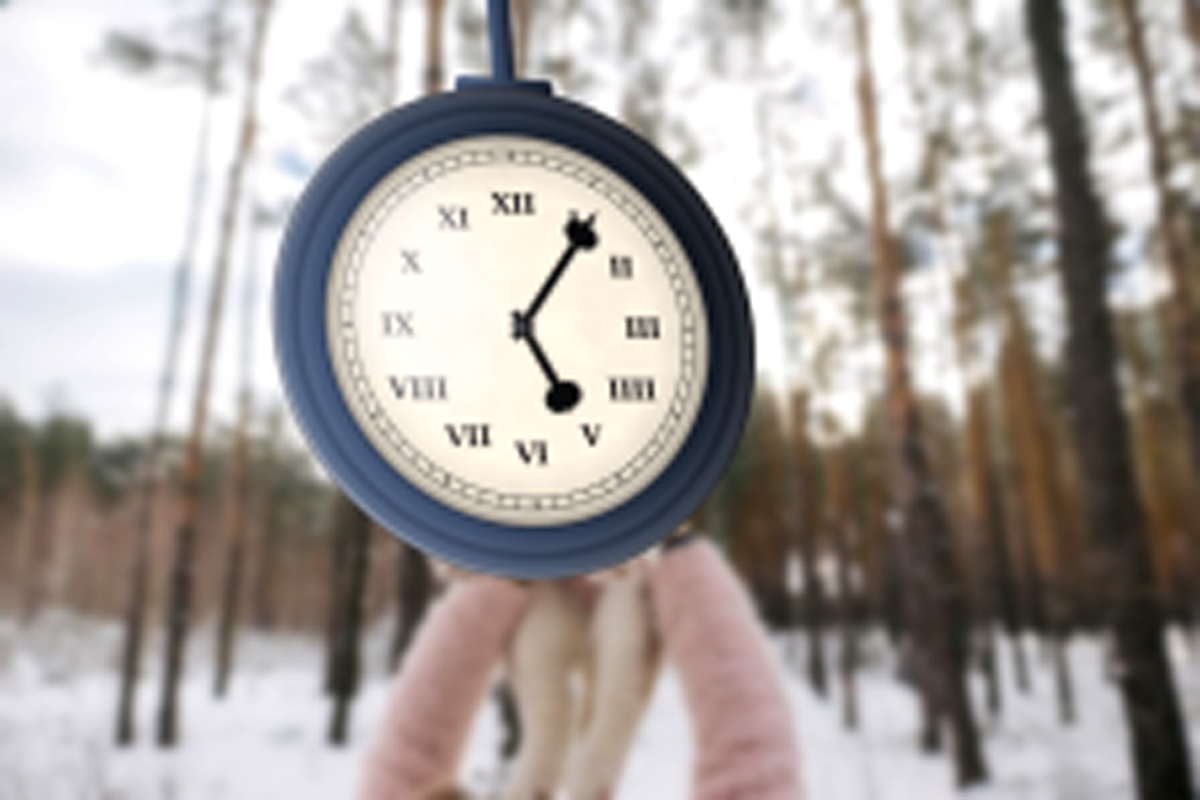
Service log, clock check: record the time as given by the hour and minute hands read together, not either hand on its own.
5:06
